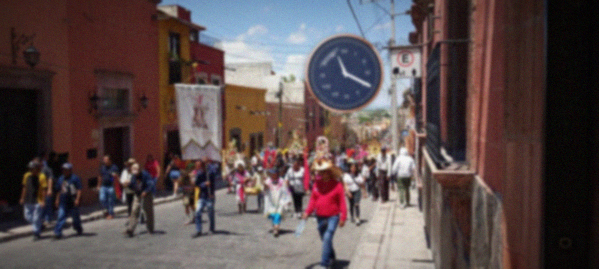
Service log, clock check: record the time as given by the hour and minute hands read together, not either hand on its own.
11:20
